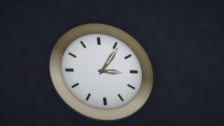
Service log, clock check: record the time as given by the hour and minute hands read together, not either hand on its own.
3:06
